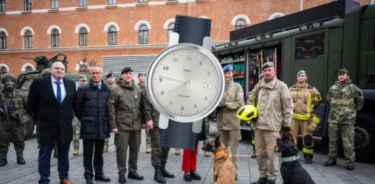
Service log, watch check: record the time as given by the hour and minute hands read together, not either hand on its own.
7:46
